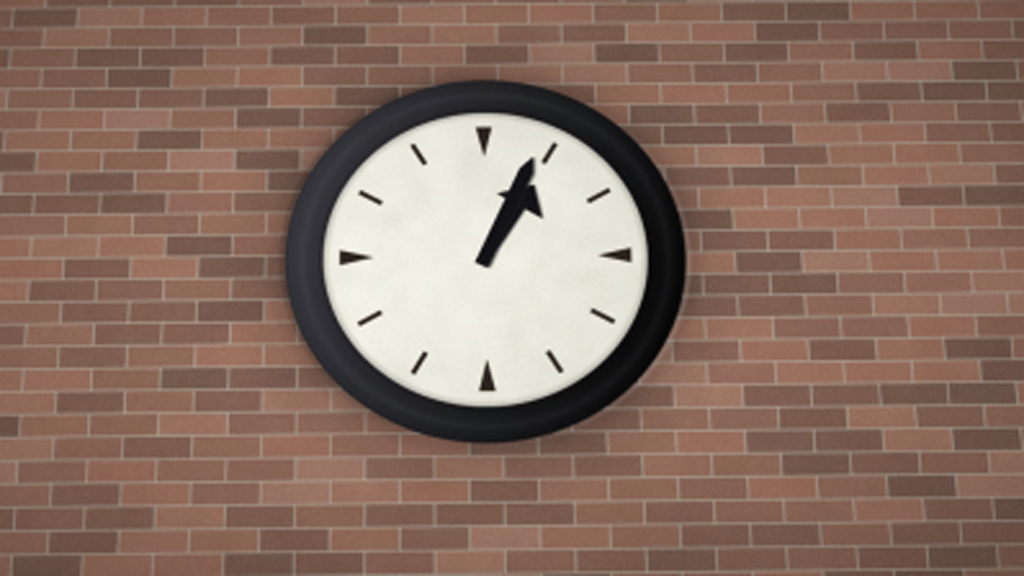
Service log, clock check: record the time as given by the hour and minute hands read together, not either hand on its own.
1:04
